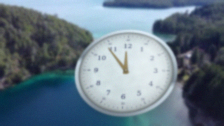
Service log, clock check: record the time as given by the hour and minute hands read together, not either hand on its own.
11:54
